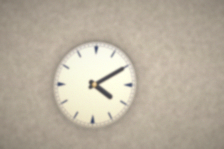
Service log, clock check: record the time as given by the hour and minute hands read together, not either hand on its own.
4:10
